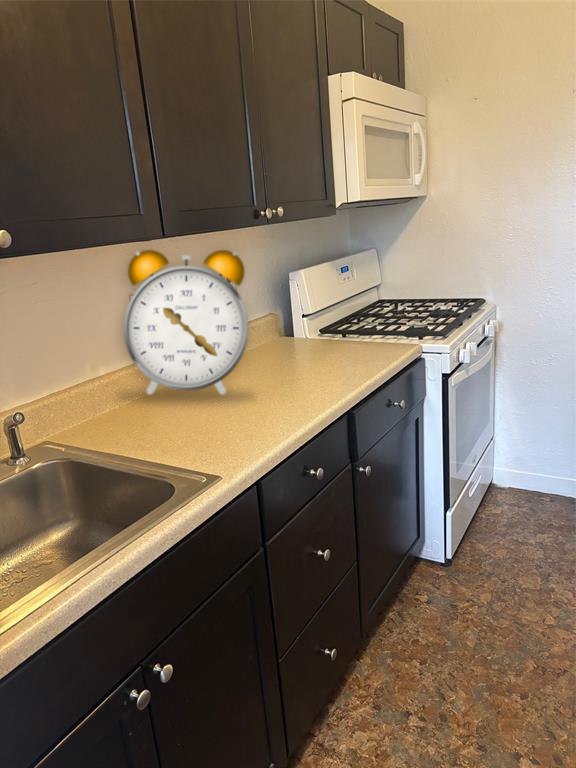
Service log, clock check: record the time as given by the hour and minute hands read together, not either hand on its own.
10:22
